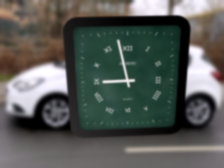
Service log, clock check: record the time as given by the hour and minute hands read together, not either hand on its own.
8:58
